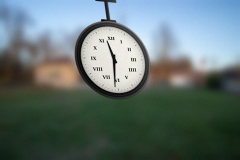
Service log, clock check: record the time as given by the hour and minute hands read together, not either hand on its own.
11:31
